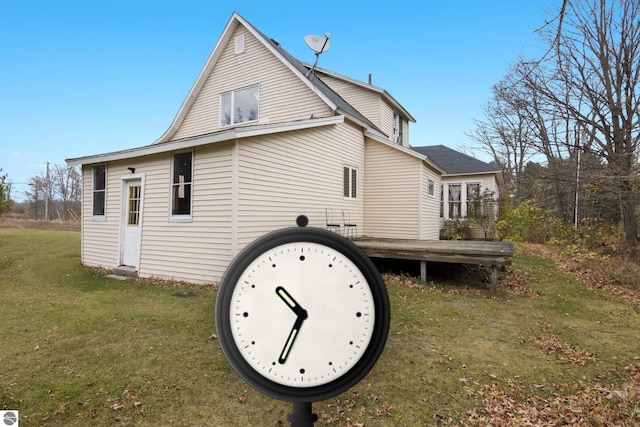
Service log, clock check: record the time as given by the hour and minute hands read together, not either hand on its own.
10:34
